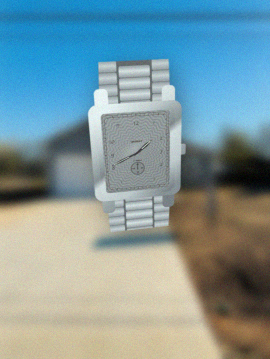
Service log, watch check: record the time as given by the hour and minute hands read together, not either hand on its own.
1:41
